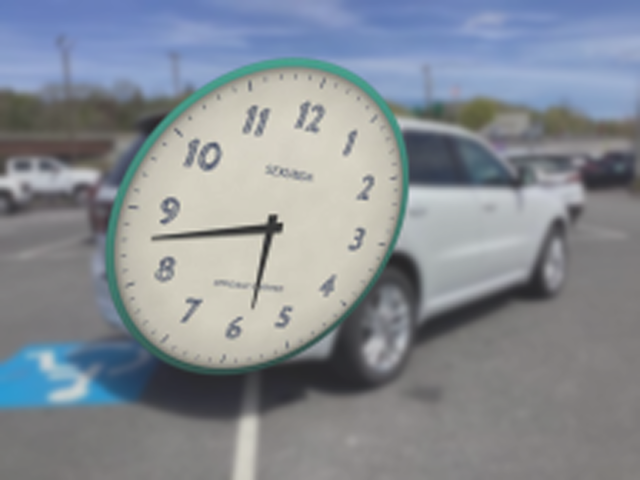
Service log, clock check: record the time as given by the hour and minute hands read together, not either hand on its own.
5:43
